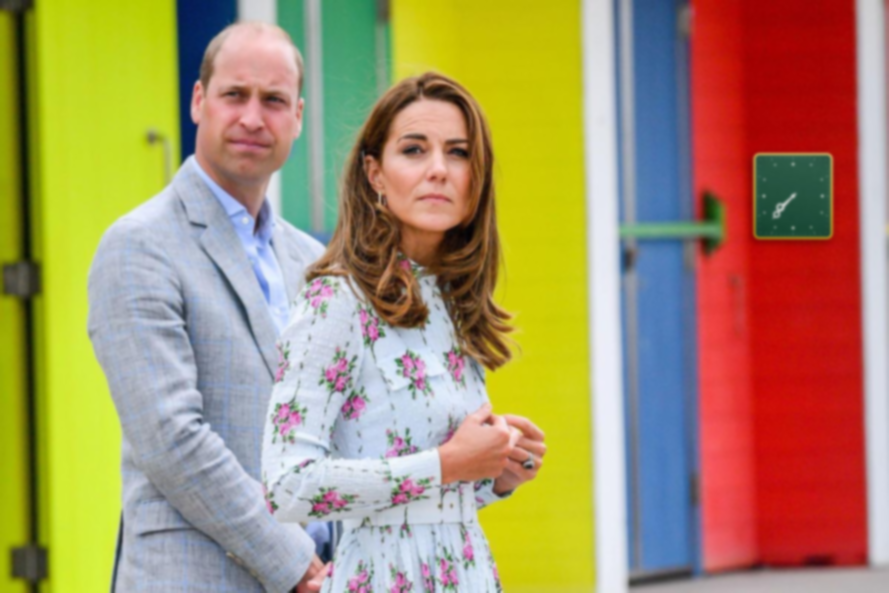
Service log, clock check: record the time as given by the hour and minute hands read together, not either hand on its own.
7:37
